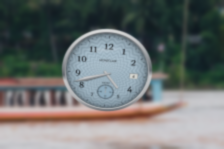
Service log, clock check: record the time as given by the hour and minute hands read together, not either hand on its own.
4:42
